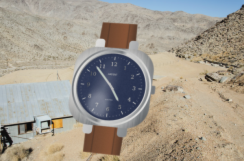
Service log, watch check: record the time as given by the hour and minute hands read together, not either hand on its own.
4:53
